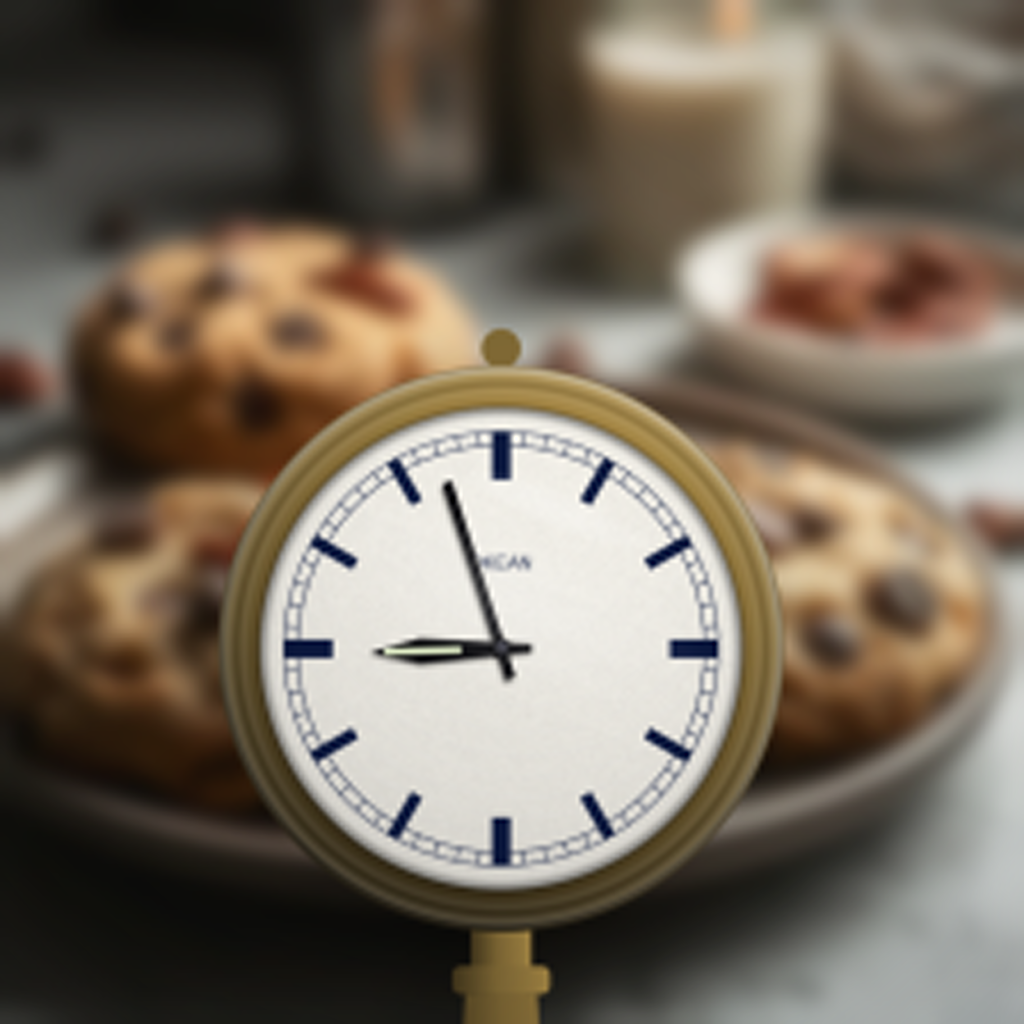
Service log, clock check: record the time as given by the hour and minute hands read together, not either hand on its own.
8:57
